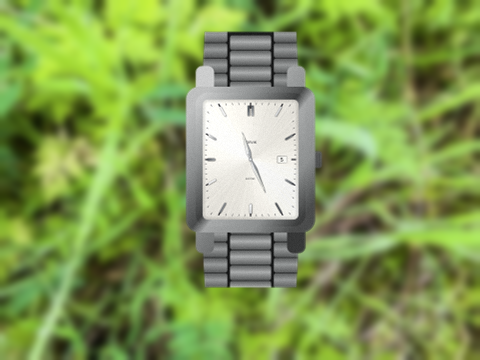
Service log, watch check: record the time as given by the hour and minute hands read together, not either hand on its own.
11:26
